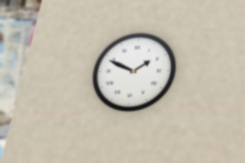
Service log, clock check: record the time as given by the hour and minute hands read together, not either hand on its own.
1:49
